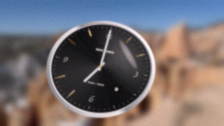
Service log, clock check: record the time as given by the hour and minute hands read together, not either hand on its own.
7:00
